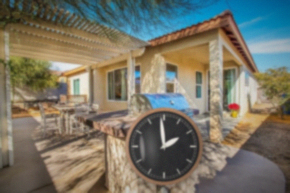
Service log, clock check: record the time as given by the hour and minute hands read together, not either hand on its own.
1:59
